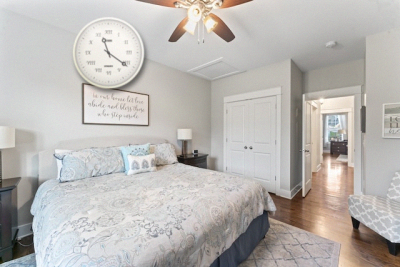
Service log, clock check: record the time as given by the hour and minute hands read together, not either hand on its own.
11:21
